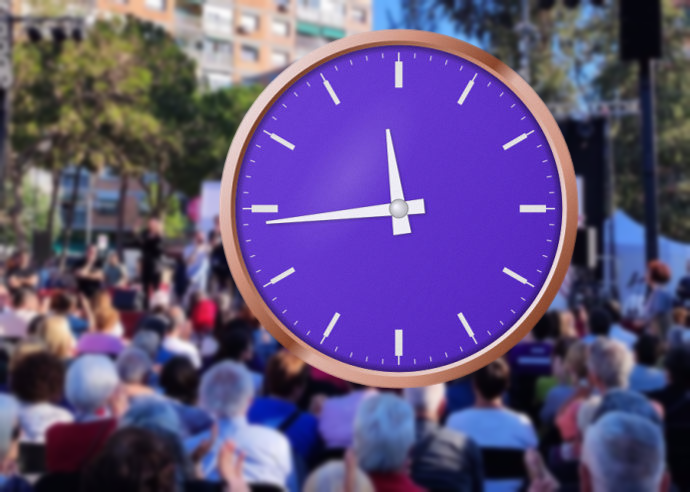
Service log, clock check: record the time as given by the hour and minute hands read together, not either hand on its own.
11:44
